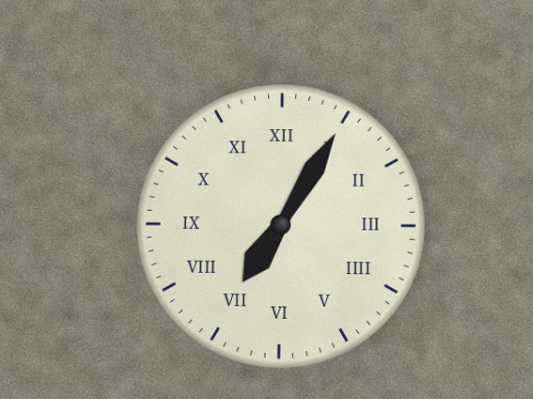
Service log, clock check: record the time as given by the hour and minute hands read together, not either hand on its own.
7:05
